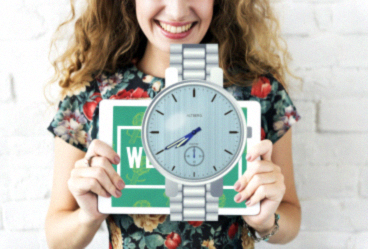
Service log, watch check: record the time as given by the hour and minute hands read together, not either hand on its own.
7:40
